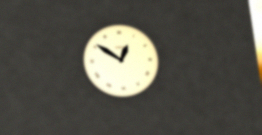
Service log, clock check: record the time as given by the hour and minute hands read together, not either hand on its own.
12:51
